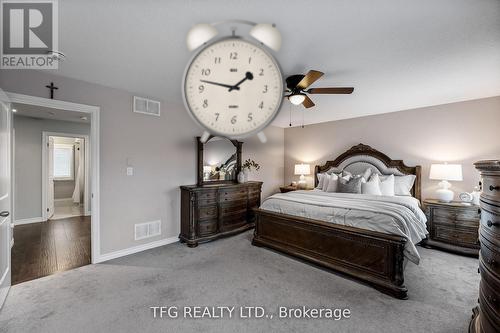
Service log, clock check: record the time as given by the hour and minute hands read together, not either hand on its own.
1:47
